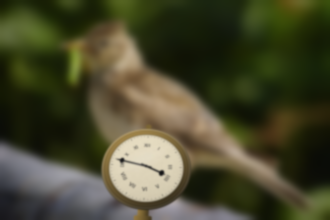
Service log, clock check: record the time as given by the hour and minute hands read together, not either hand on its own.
3:47
